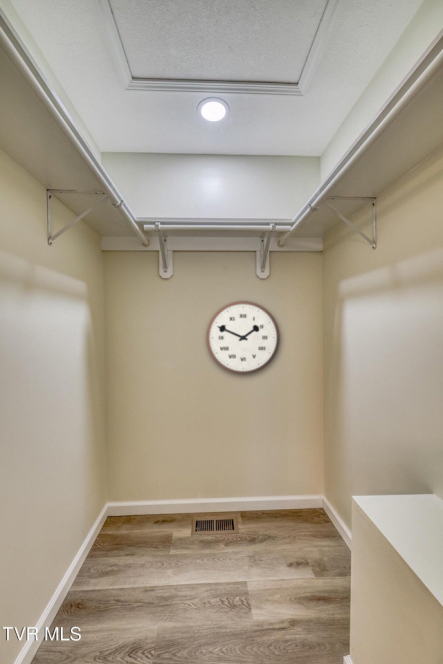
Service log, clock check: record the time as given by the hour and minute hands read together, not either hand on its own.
1:49
